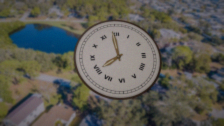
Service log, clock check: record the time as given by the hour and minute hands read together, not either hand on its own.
7:59
